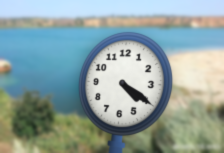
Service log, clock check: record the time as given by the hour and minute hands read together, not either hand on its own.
4:20
